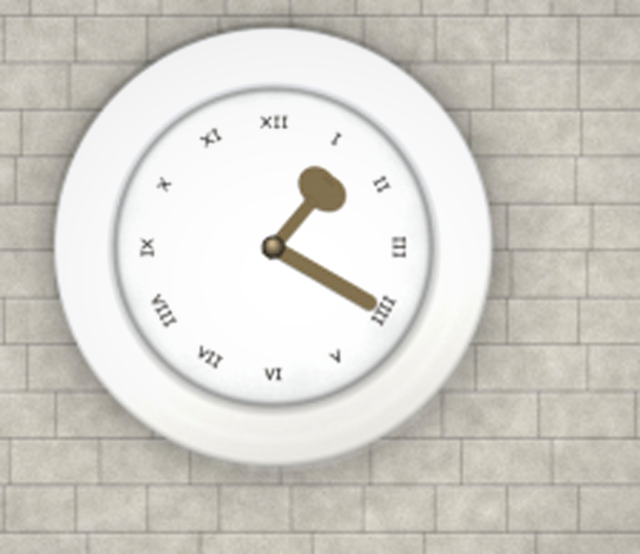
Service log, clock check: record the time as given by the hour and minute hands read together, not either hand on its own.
1:20
